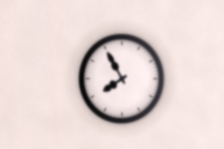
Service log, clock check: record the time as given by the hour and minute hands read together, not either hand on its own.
7:55
